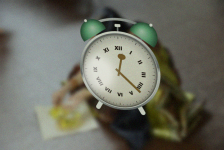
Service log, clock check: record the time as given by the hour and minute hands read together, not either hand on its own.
12:22
